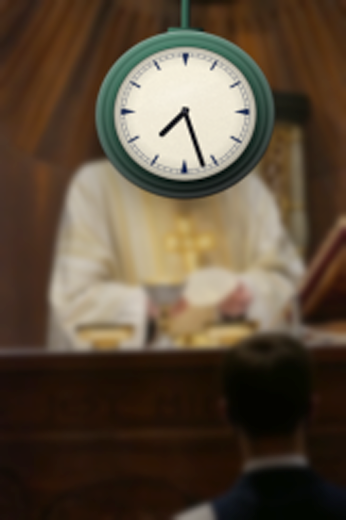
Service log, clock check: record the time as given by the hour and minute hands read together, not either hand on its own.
7:27
